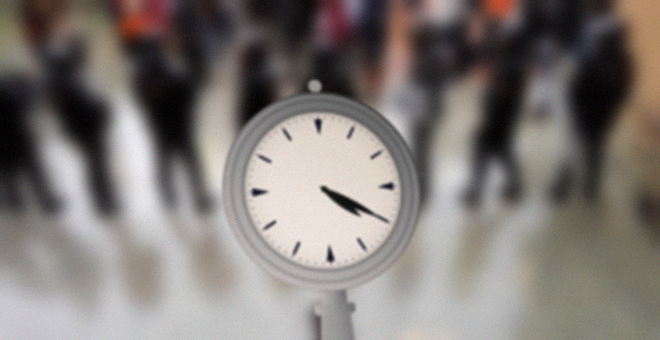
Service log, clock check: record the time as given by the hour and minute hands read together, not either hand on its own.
4:20
